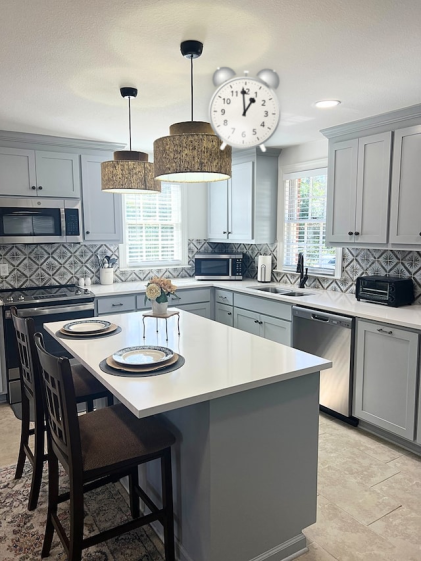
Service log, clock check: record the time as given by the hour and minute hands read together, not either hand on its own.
12:59
